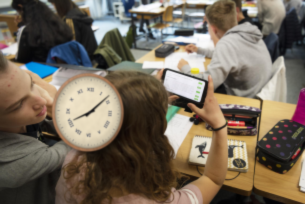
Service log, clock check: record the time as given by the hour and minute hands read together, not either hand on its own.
8:08
